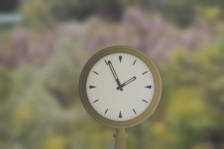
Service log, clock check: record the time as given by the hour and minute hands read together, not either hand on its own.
1:56
